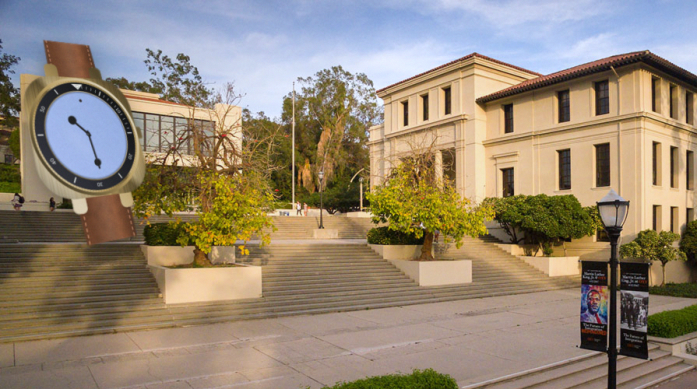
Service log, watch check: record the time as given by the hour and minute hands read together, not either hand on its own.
10:29
